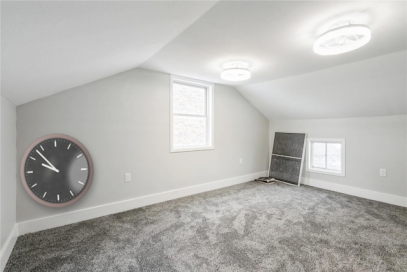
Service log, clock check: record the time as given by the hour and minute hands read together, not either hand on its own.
9:53
